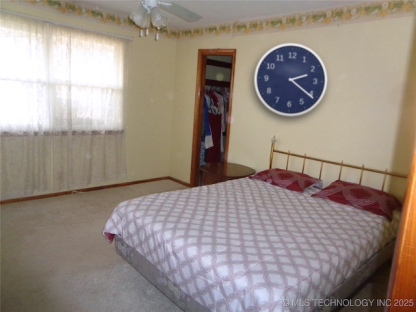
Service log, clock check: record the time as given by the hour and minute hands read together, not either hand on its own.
2:21
